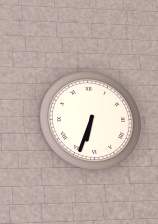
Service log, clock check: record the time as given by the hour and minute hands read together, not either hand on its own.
6:34
